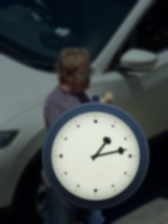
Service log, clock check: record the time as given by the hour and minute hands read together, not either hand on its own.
1:13
